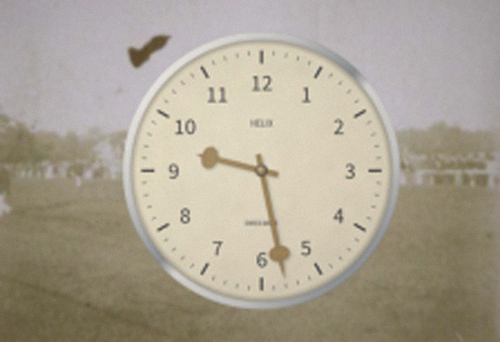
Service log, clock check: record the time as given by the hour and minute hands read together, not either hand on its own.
9:28
